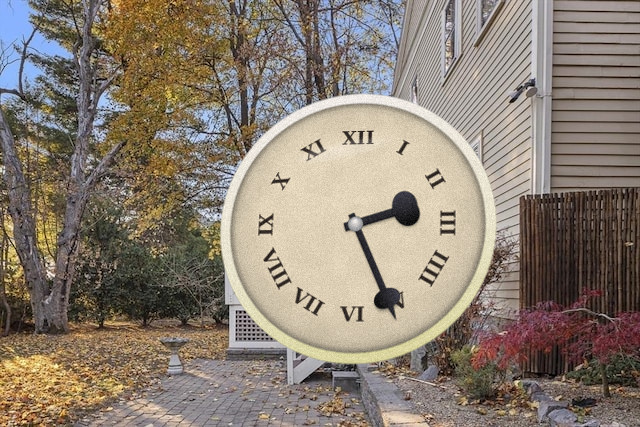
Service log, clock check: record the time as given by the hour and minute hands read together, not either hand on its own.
2:26
